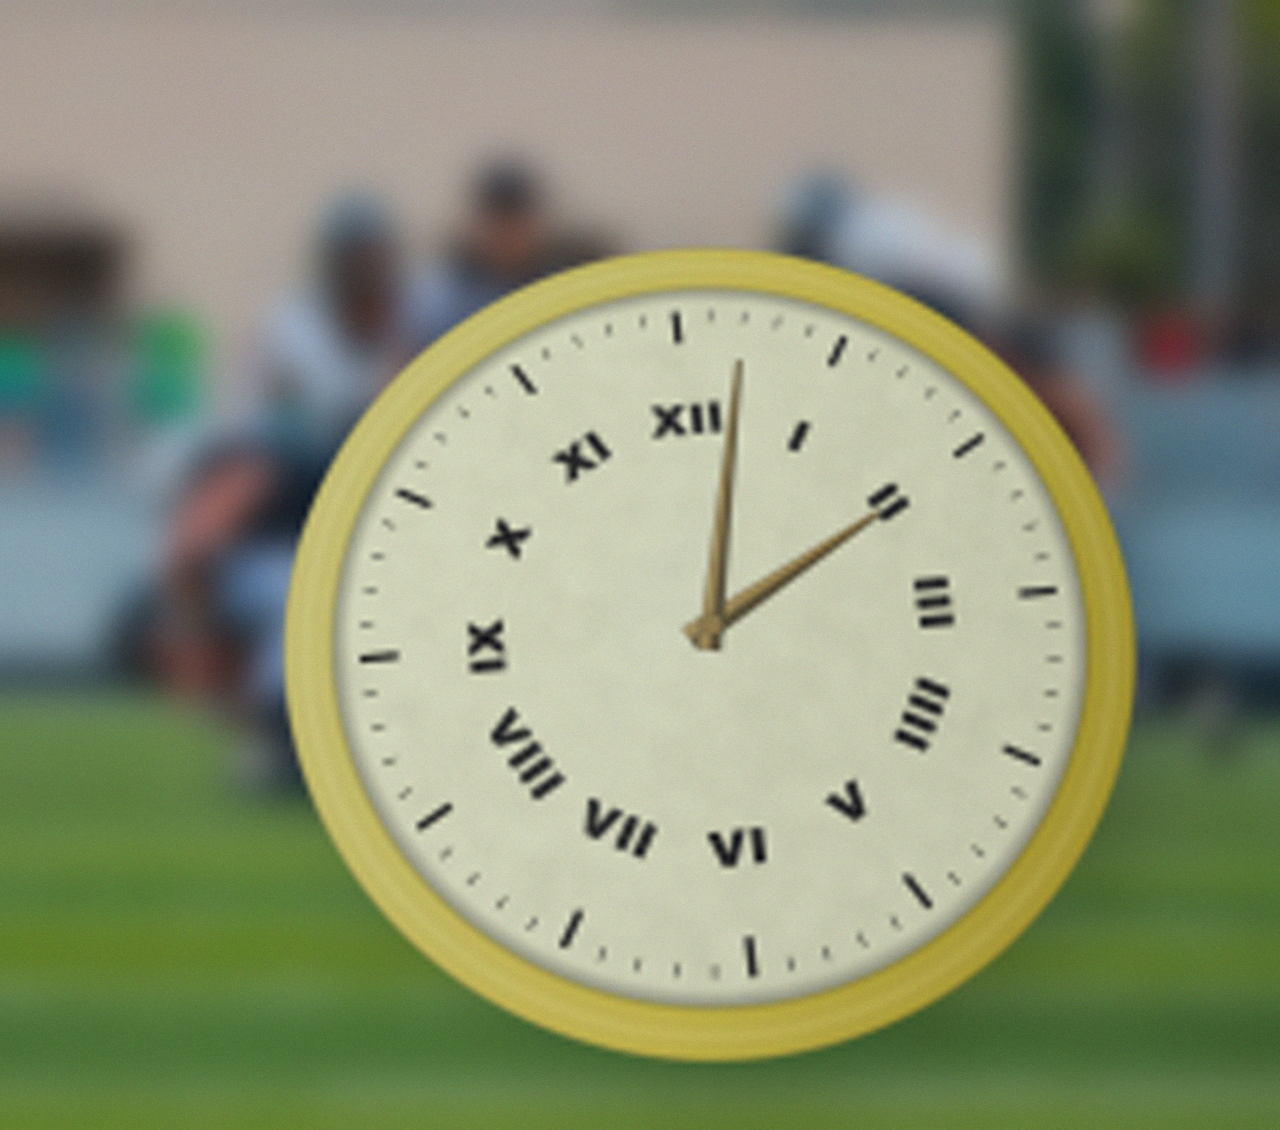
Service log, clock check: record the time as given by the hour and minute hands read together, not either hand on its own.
2:02
